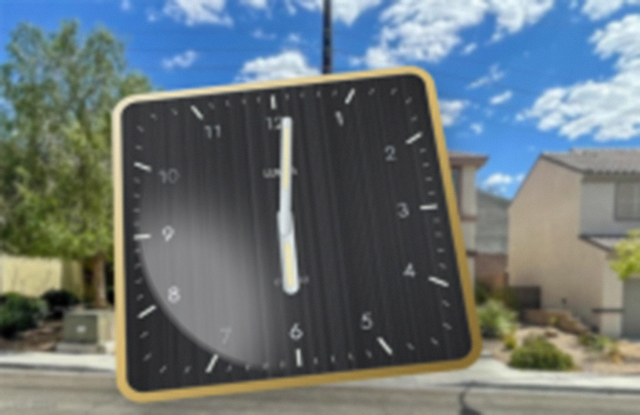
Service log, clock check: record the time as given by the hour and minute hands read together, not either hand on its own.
6:01
